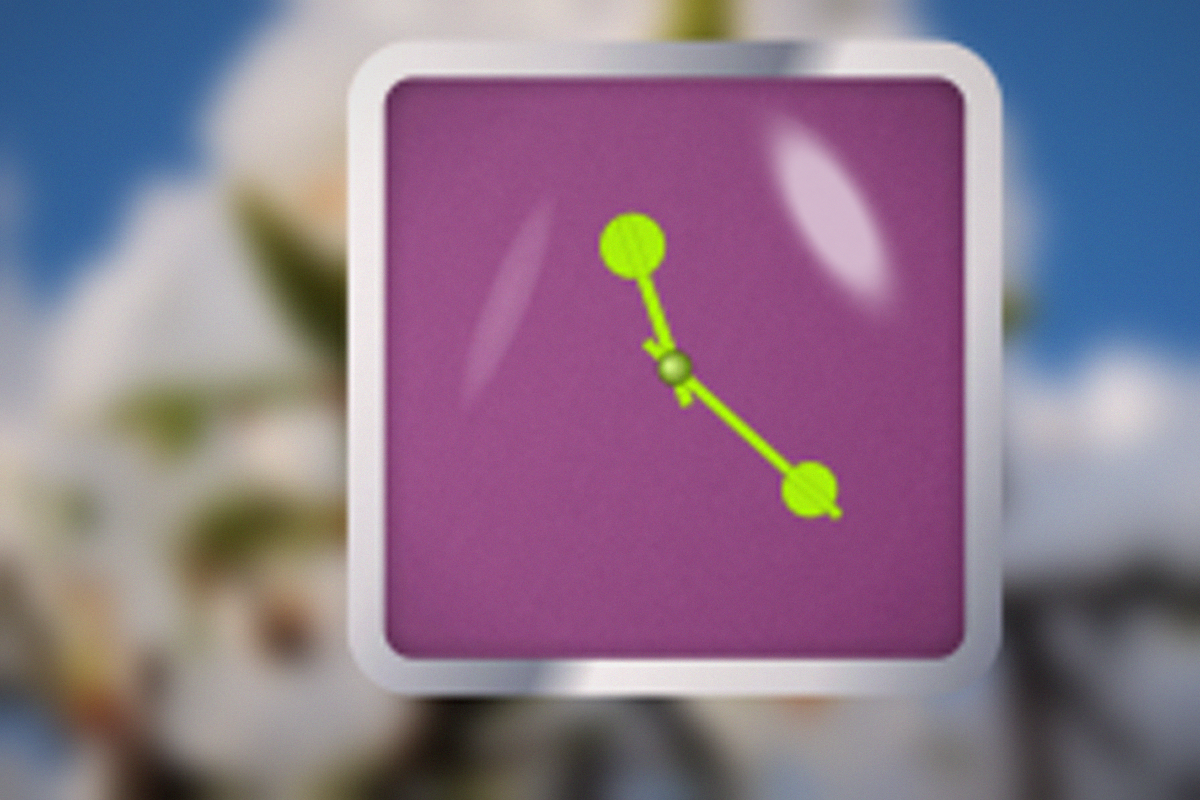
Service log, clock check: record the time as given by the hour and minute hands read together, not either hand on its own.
11:22
